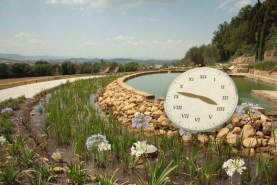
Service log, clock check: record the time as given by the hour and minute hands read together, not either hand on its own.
3:47
